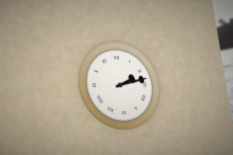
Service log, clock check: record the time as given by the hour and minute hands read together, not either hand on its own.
2:13
